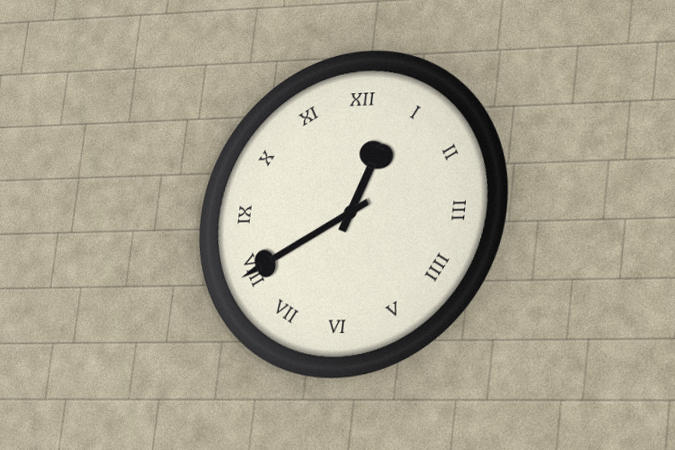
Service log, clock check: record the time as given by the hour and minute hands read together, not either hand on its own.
12:40
